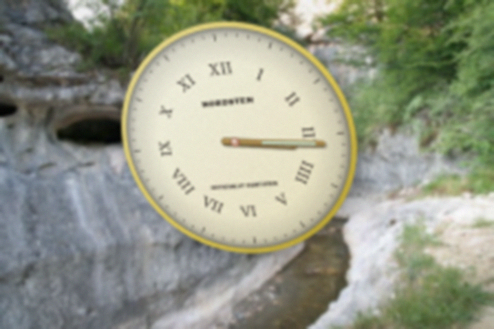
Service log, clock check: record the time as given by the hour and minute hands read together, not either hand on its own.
3:16
